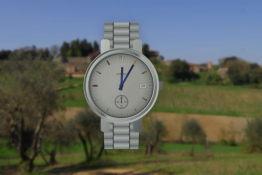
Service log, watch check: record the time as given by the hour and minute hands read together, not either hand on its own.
12:05
